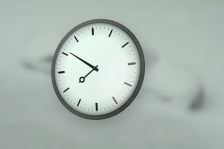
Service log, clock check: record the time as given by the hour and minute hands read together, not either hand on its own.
7:51
